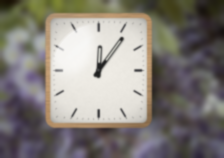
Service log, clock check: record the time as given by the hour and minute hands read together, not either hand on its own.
12:06
